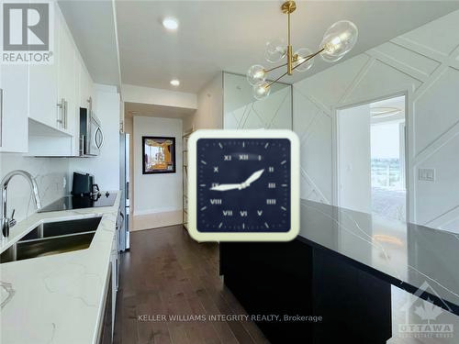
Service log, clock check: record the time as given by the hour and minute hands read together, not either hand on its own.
1:44
